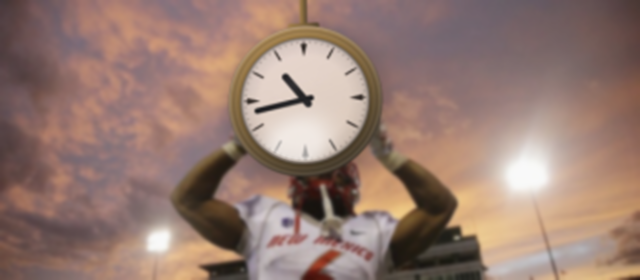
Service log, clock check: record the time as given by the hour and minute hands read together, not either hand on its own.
10:43
